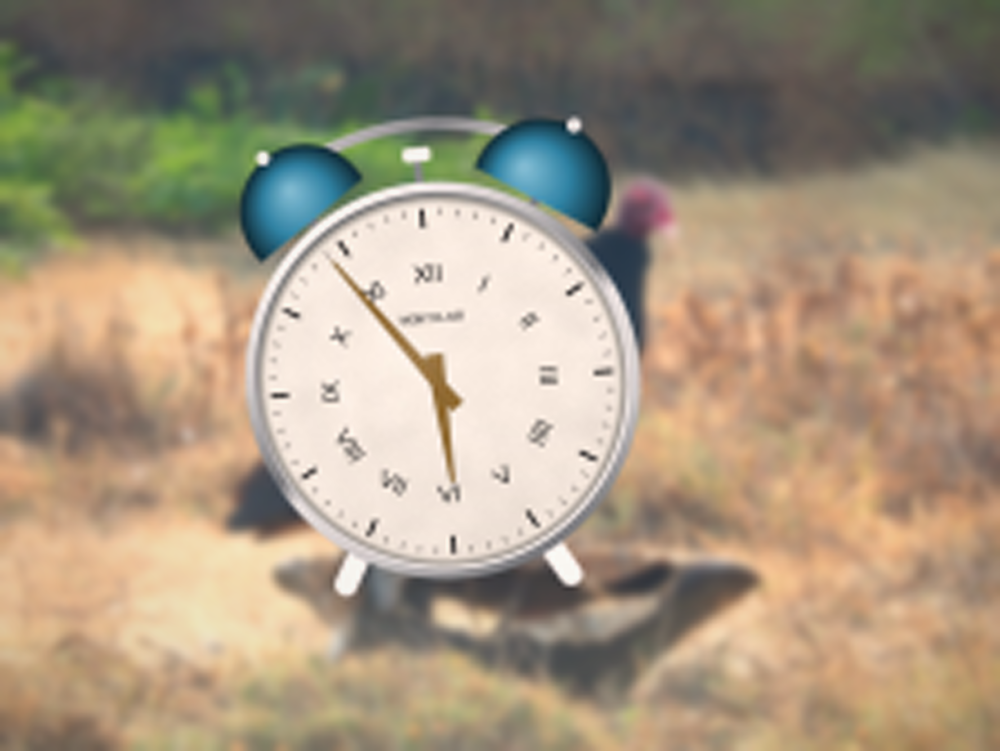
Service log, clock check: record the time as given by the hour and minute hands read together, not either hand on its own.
5:54
